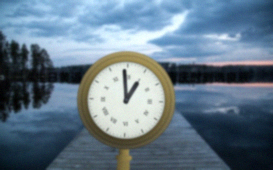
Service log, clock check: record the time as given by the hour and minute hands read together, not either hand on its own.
12:59
